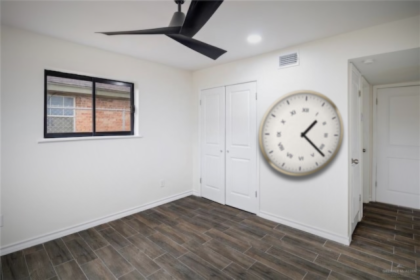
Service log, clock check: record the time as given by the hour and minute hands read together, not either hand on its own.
1:22
